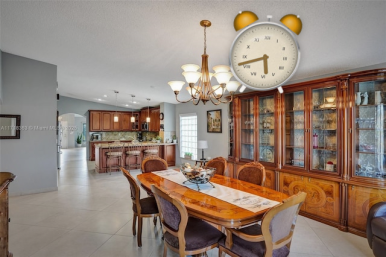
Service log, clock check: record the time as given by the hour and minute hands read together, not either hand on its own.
5:42
